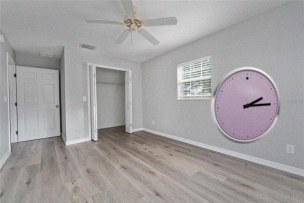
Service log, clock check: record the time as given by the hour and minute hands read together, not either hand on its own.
2:15
